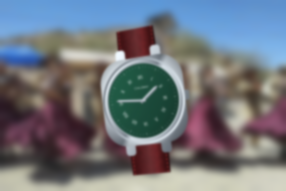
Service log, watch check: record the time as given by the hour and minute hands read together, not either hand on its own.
1:46
